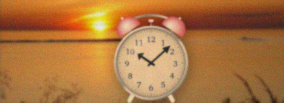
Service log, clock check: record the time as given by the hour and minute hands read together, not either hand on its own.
10:08
